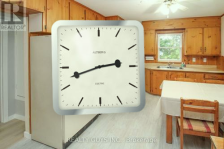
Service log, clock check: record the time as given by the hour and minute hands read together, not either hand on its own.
2:42
